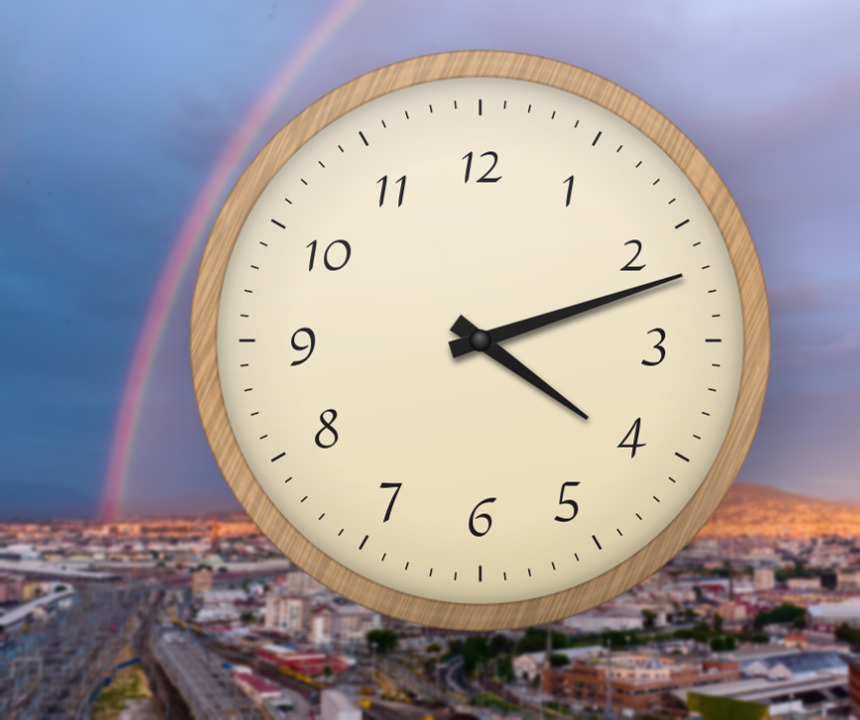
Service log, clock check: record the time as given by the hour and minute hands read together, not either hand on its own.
4:12
